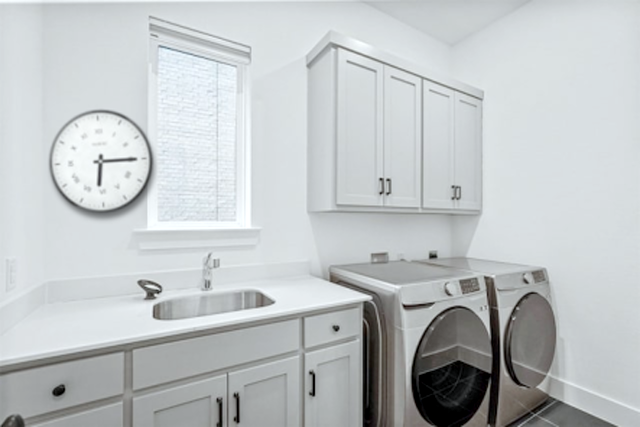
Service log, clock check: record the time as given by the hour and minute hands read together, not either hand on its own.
6:15
